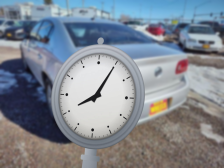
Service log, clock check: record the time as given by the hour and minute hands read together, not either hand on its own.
8:05
